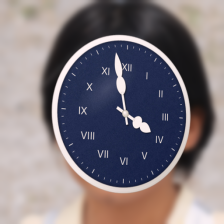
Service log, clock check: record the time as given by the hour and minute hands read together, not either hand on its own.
3:58
